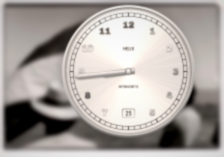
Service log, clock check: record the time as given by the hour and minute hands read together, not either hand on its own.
8:44
